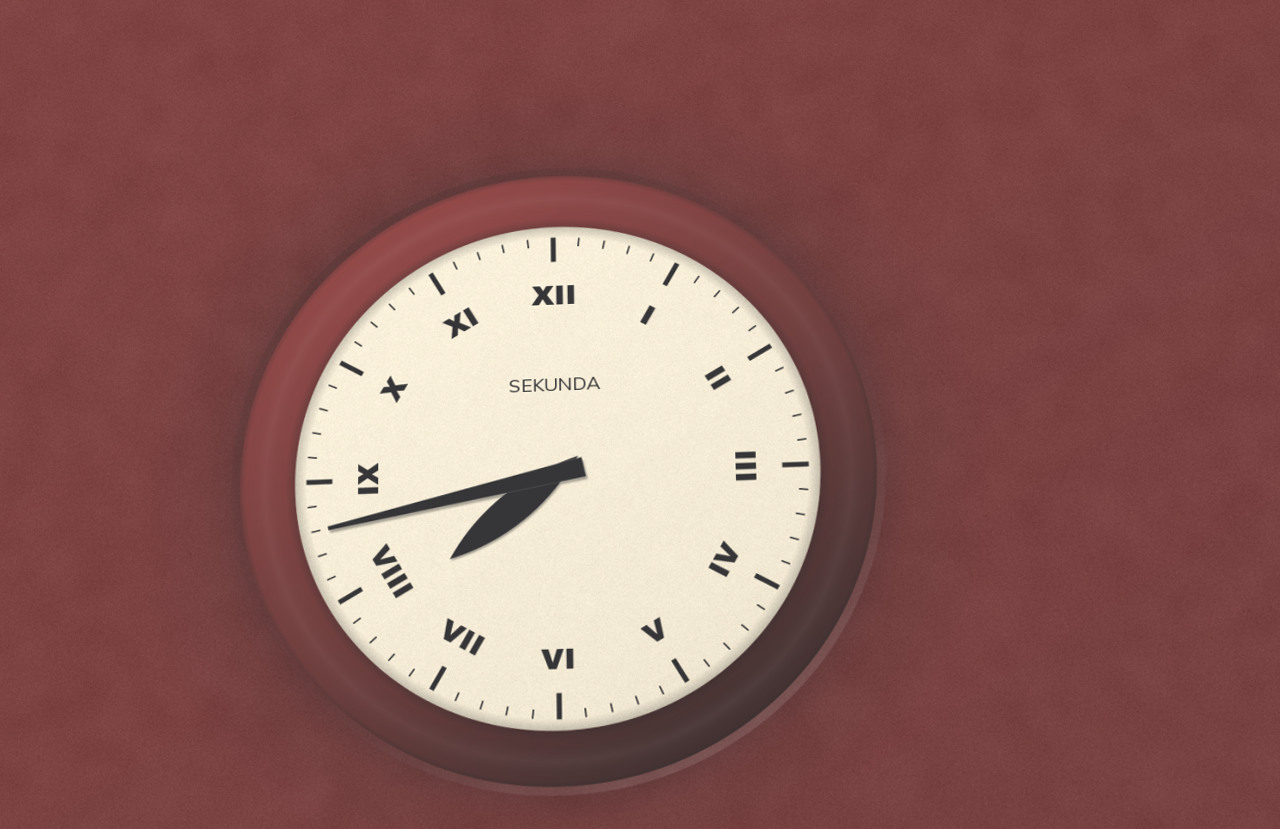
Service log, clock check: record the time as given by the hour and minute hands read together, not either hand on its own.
7:43
